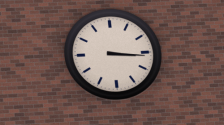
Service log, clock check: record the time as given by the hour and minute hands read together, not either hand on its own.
3:16
